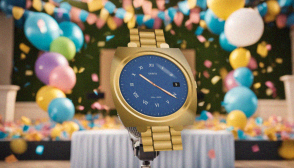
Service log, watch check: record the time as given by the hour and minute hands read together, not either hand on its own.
10:21
